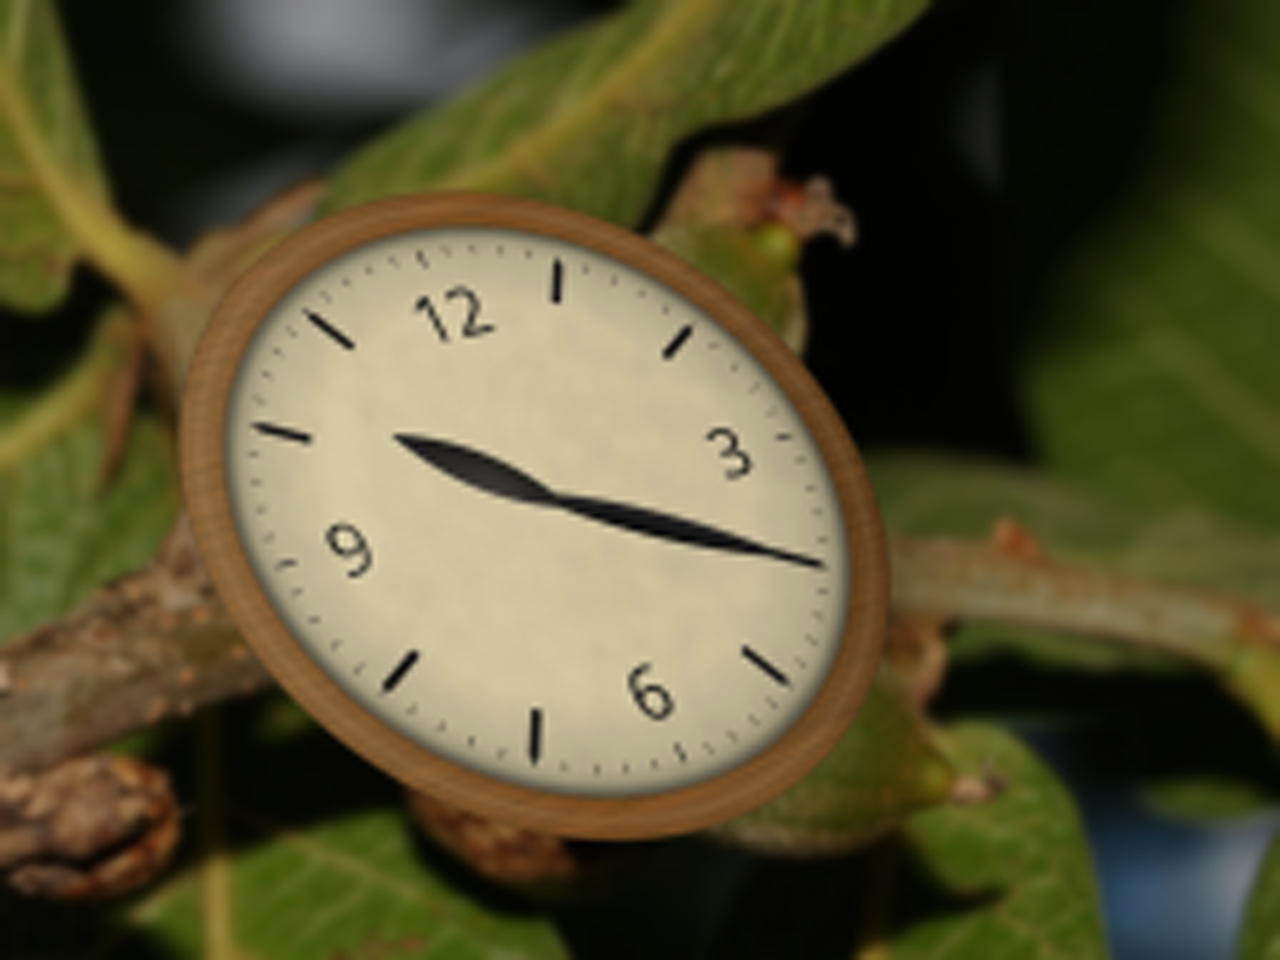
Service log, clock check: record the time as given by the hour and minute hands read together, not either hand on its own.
10:20
